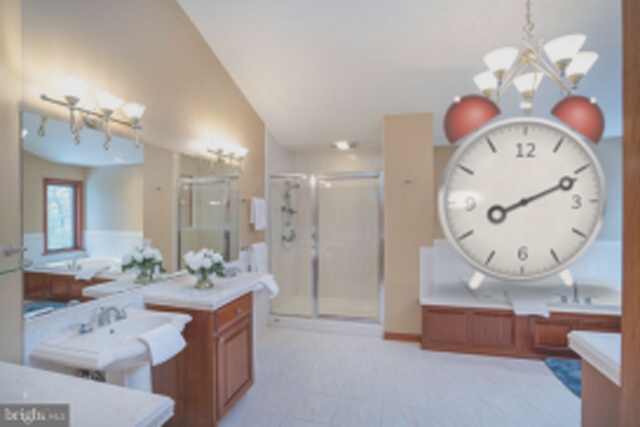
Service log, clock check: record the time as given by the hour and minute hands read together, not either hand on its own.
8:11
